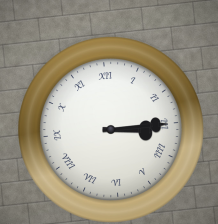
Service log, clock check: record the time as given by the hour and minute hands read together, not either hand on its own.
3:15
